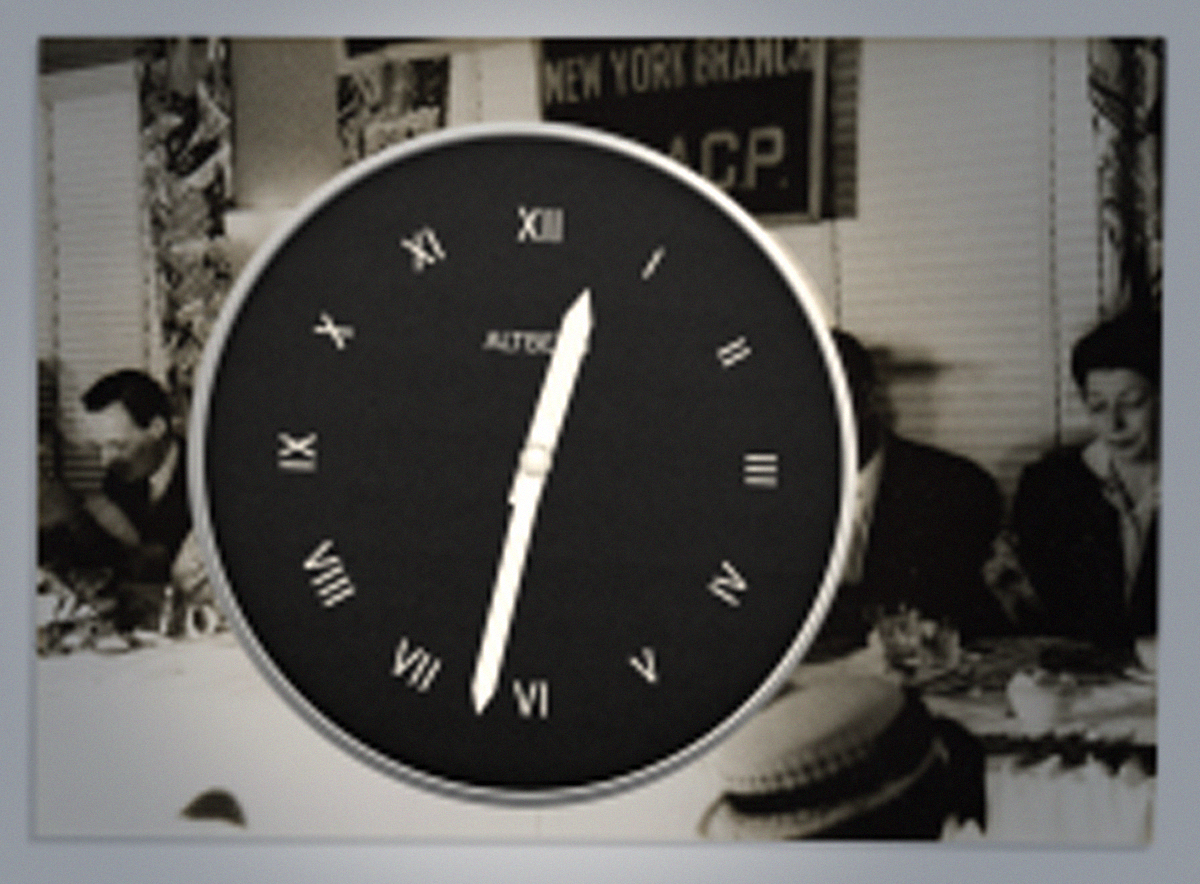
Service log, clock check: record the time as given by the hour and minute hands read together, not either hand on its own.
12:32
